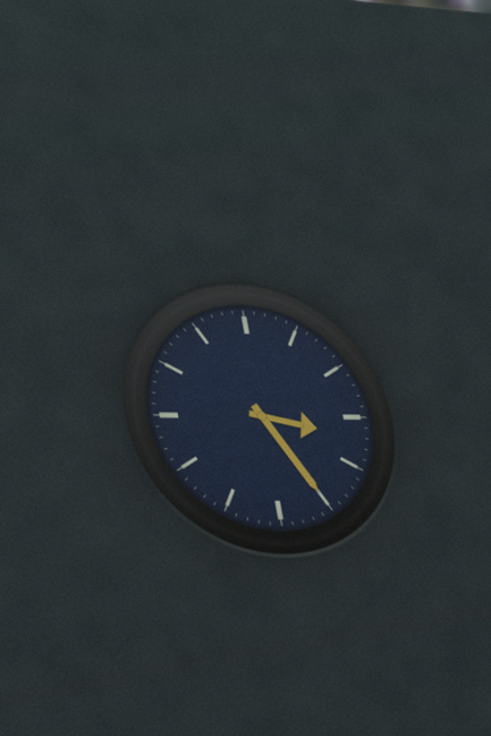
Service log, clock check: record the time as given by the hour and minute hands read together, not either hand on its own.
3:25
